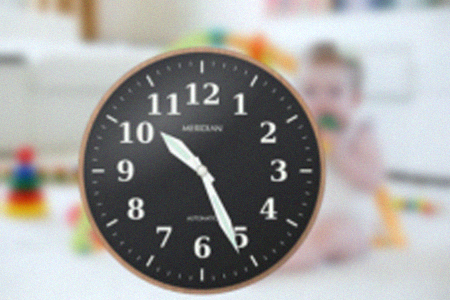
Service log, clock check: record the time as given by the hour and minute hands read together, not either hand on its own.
10:26
